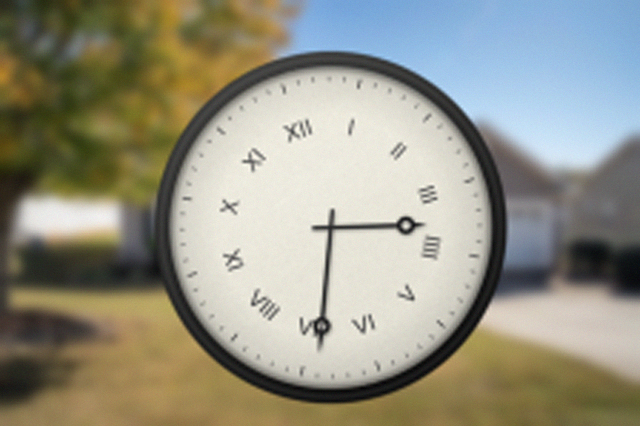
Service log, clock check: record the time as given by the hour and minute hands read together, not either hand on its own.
3:34
